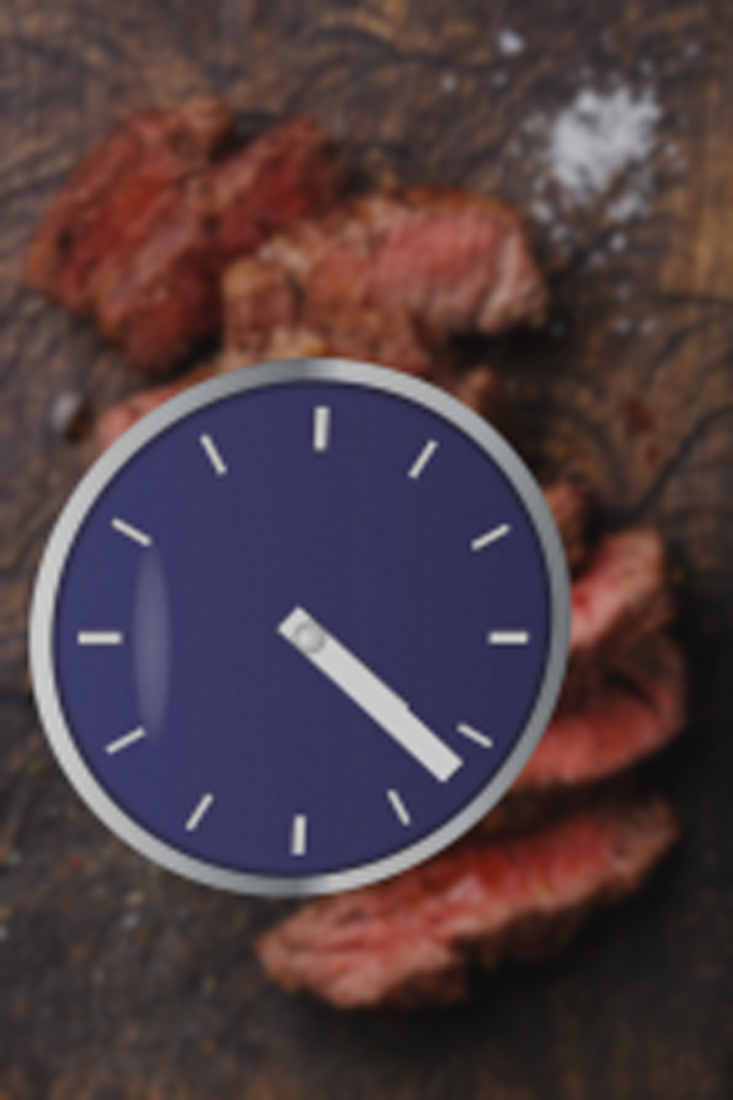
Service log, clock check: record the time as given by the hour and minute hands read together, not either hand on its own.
4:22
